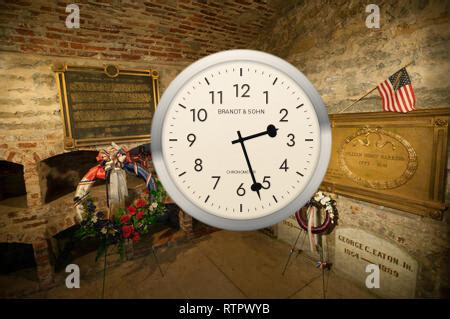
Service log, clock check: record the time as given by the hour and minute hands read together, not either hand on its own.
2:27
